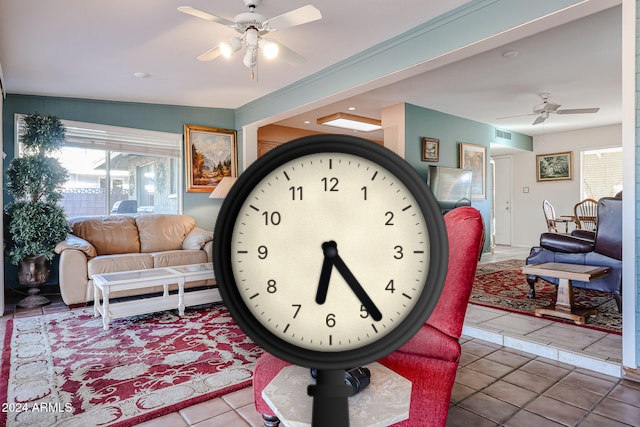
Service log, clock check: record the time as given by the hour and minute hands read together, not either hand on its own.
6:24
